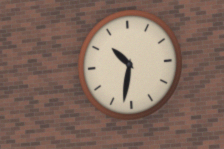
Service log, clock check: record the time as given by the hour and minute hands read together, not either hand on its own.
10:32
